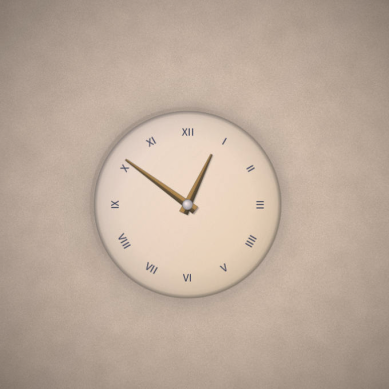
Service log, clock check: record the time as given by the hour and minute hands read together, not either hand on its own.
12:51
